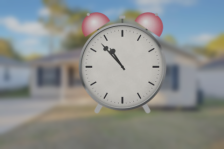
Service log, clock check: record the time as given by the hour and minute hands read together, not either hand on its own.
10:53
